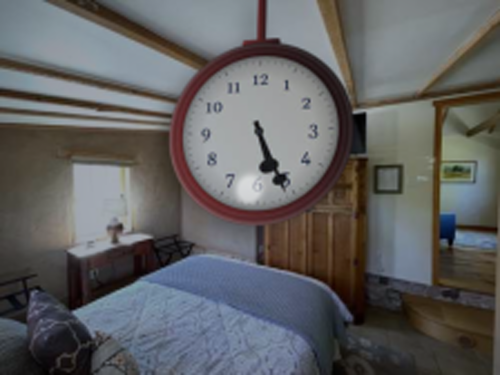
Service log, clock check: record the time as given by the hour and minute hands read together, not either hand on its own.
5:26
